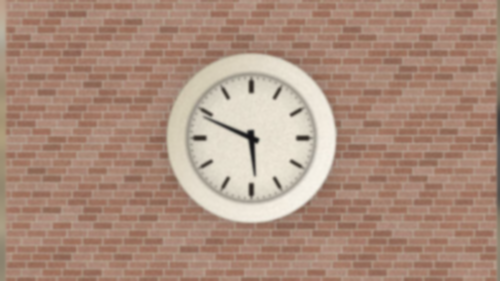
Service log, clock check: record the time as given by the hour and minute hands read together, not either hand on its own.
5:49
